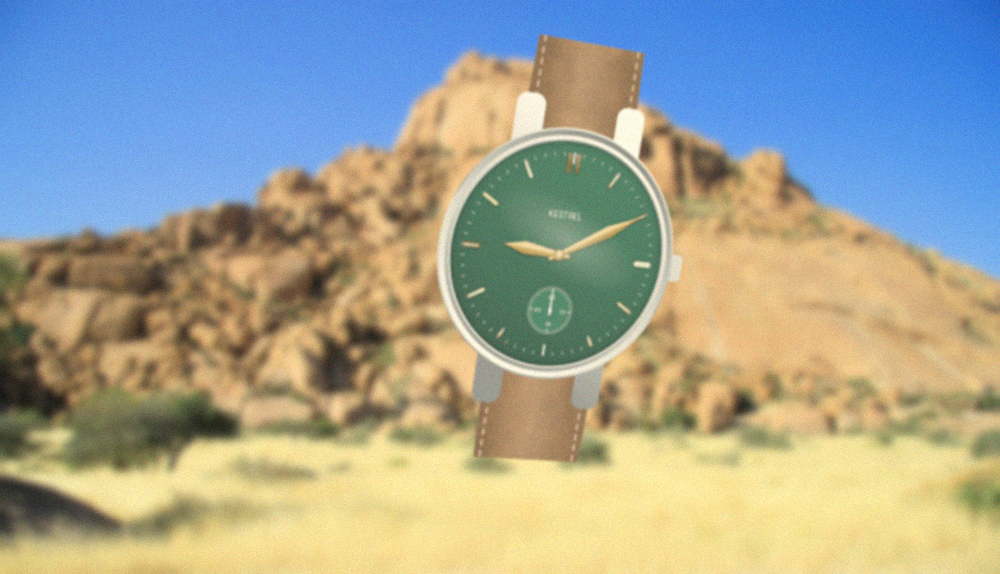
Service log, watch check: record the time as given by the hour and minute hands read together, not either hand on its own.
9:10
